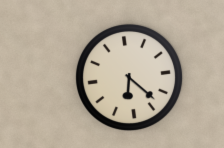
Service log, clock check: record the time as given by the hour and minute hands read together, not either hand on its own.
6:23
